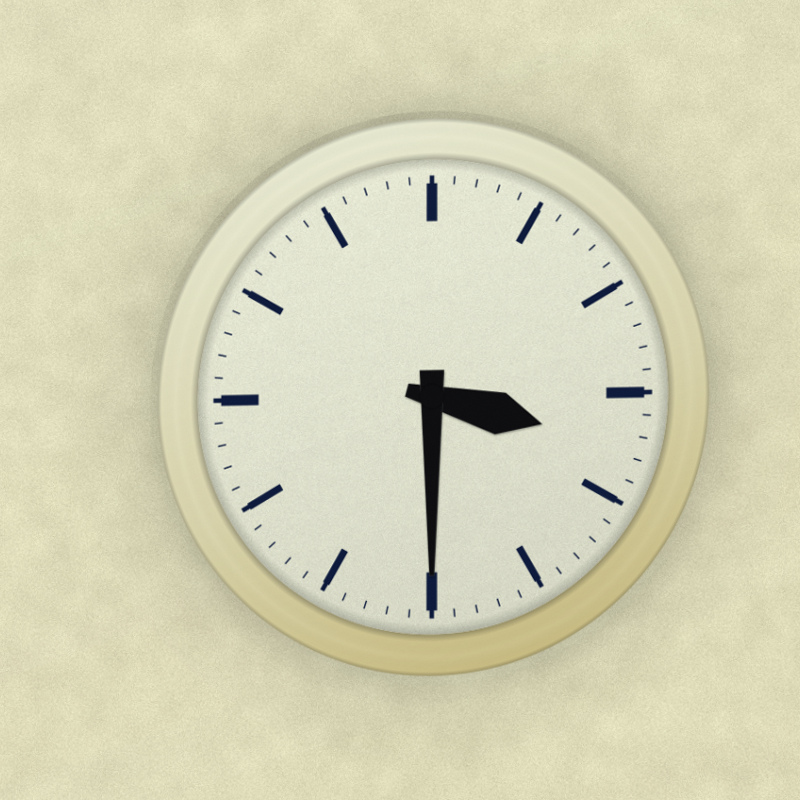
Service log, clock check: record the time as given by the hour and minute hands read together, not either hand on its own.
3:30
